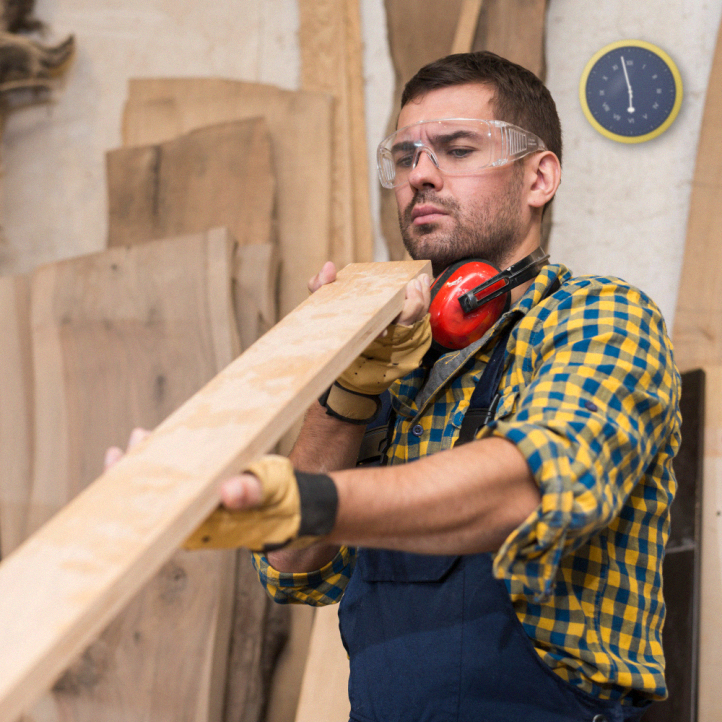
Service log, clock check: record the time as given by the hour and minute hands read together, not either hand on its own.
5:58
